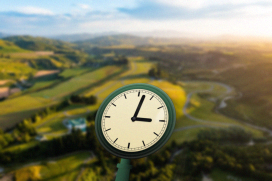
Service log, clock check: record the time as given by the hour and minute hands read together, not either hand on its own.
3:02
